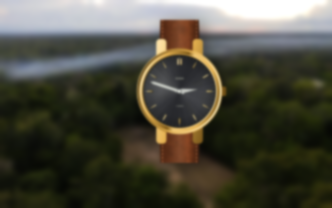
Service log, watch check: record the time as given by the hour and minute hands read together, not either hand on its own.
2:48
